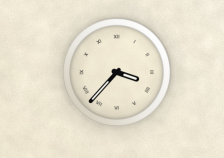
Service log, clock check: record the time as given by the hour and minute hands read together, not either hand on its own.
3:37
